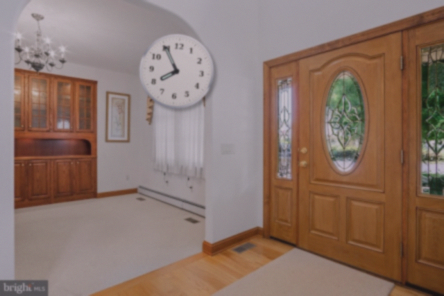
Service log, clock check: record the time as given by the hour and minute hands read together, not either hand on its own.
7:55
